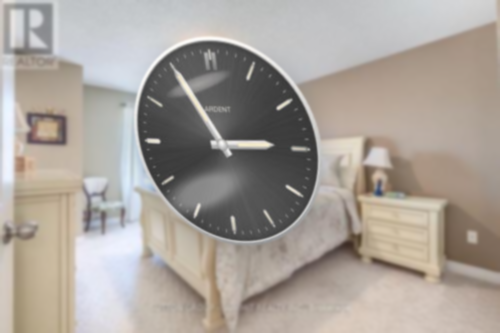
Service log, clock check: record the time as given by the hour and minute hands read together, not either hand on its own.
2:55
